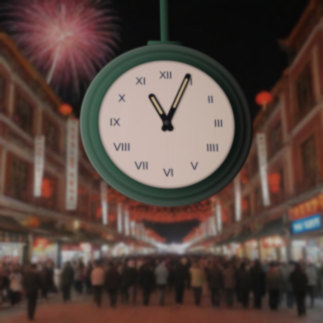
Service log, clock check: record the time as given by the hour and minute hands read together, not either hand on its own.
11:04
